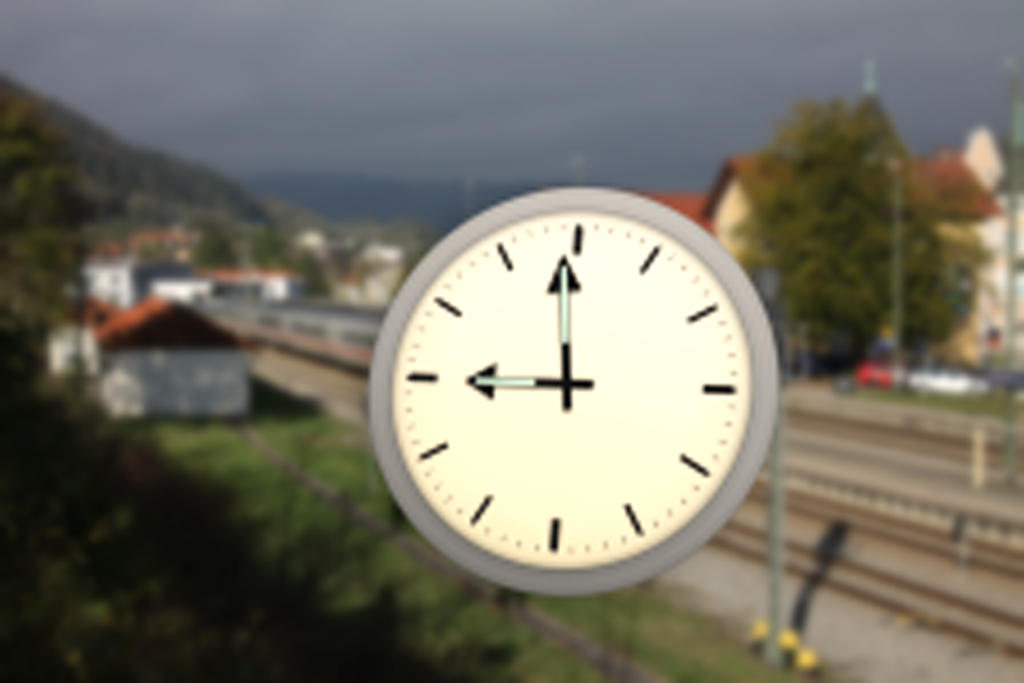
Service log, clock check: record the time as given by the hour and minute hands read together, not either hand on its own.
8:59
